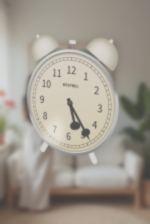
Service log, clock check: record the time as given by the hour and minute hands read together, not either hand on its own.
5:24
